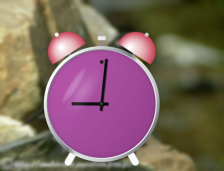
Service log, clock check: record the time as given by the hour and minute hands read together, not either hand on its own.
9:01
